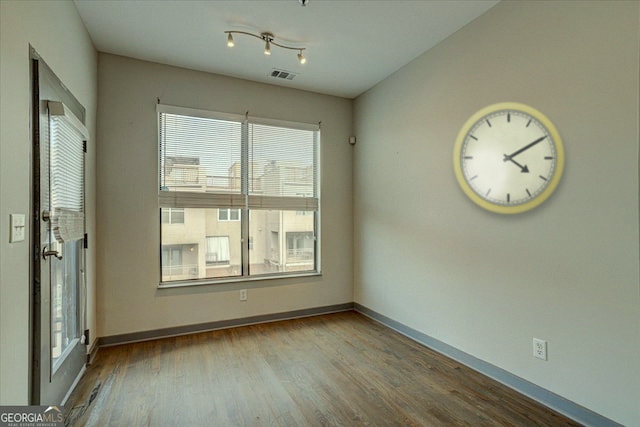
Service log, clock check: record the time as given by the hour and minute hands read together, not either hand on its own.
4:10
